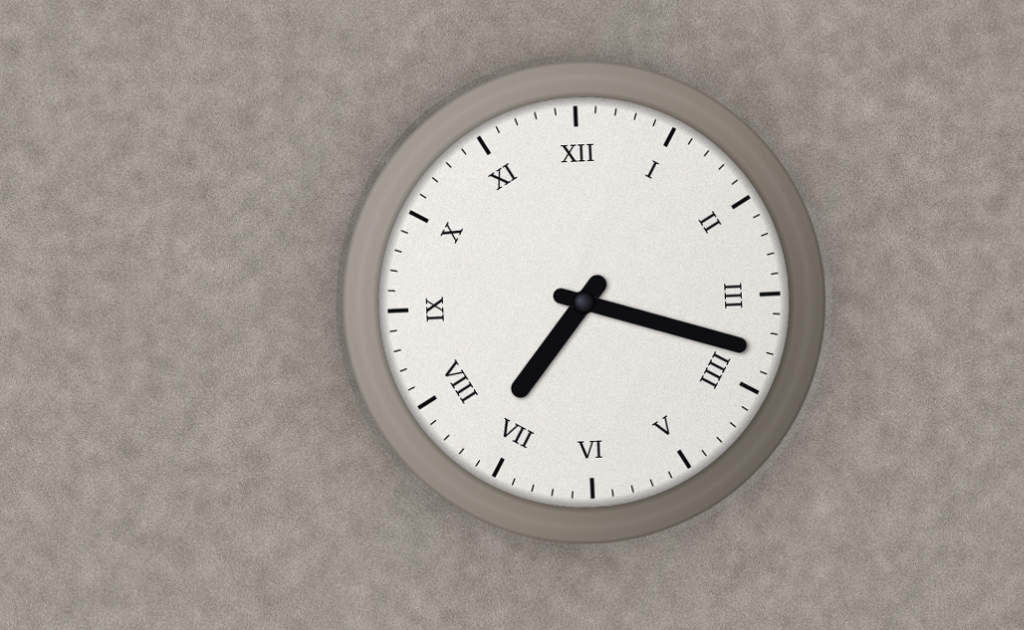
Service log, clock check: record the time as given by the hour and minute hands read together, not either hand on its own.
7:18
